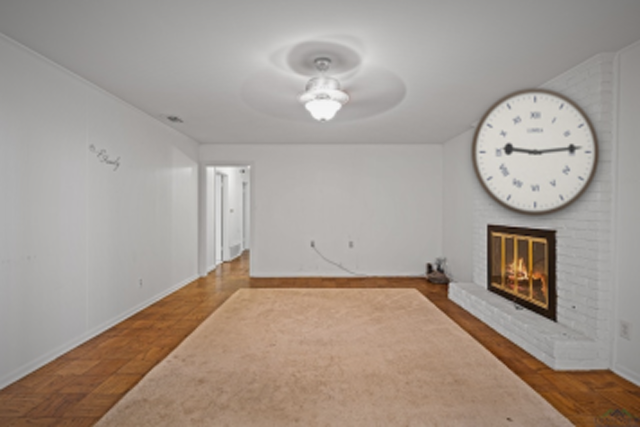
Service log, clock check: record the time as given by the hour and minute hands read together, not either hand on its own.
9:14
